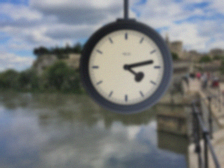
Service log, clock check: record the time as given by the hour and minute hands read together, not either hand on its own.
4:13
